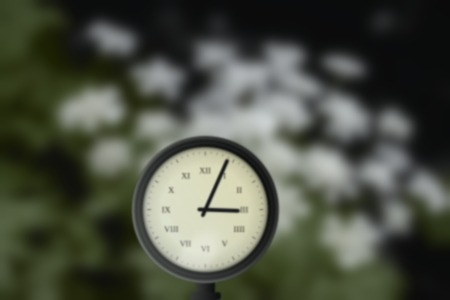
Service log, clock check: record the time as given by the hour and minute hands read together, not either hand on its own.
3:04
